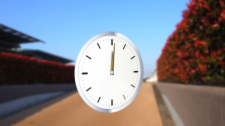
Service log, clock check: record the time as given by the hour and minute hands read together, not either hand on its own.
12:01
